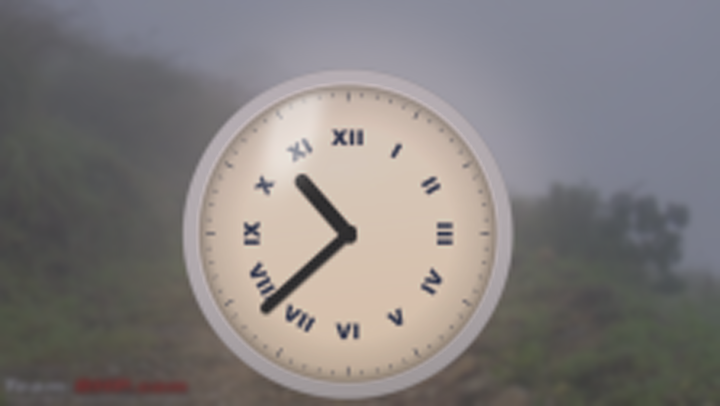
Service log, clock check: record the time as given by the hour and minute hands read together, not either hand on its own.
10:38
